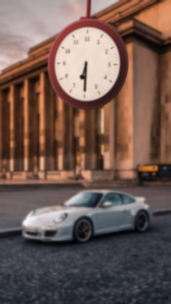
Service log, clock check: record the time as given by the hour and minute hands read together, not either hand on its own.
6:30
